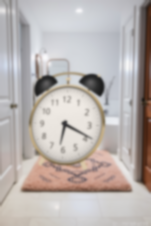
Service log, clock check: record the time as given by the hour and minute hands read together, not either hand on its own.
6:19
